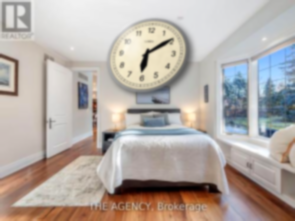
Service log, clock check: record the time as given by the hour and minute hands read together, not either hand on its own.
6:09
